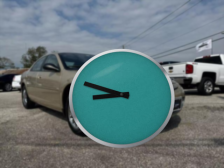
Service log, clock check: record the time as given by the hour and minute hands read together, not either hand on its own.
8:48
